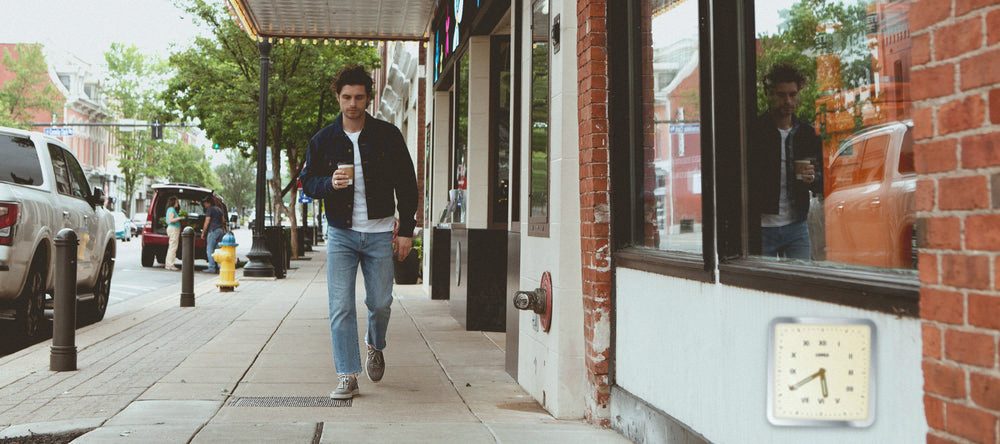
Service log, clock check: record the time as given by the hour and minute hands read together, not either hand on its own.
5:40
